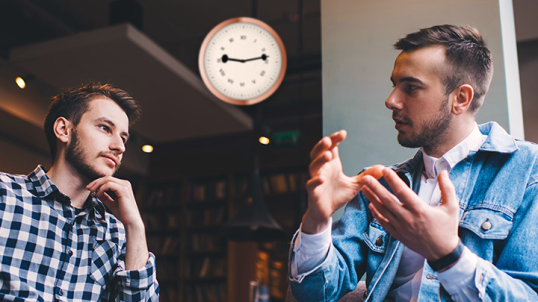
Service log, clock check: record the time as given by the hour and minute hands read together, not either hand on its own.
9:13
